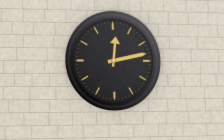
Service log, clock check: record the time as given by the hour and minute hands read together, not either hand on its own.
12:13
